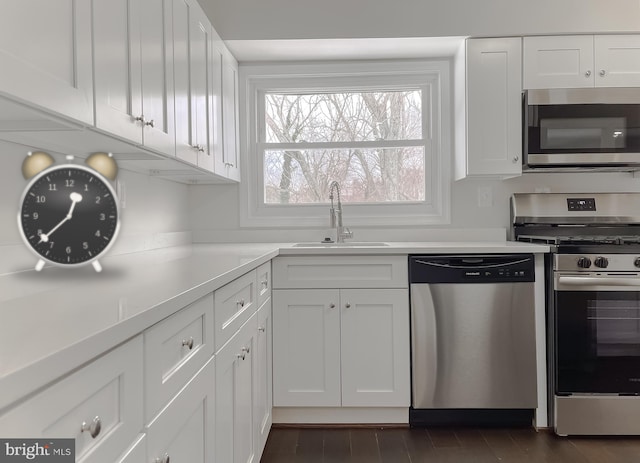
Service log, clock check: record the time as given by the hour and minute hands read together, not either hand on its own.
12:38
